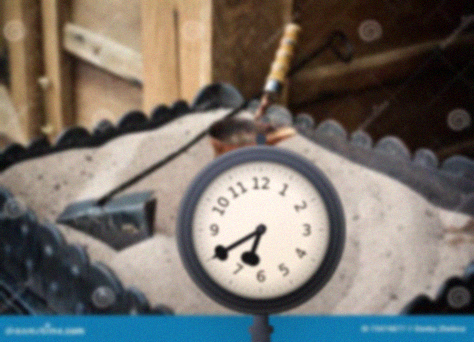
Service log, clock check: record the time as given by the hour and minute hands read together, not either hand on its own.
6:40
